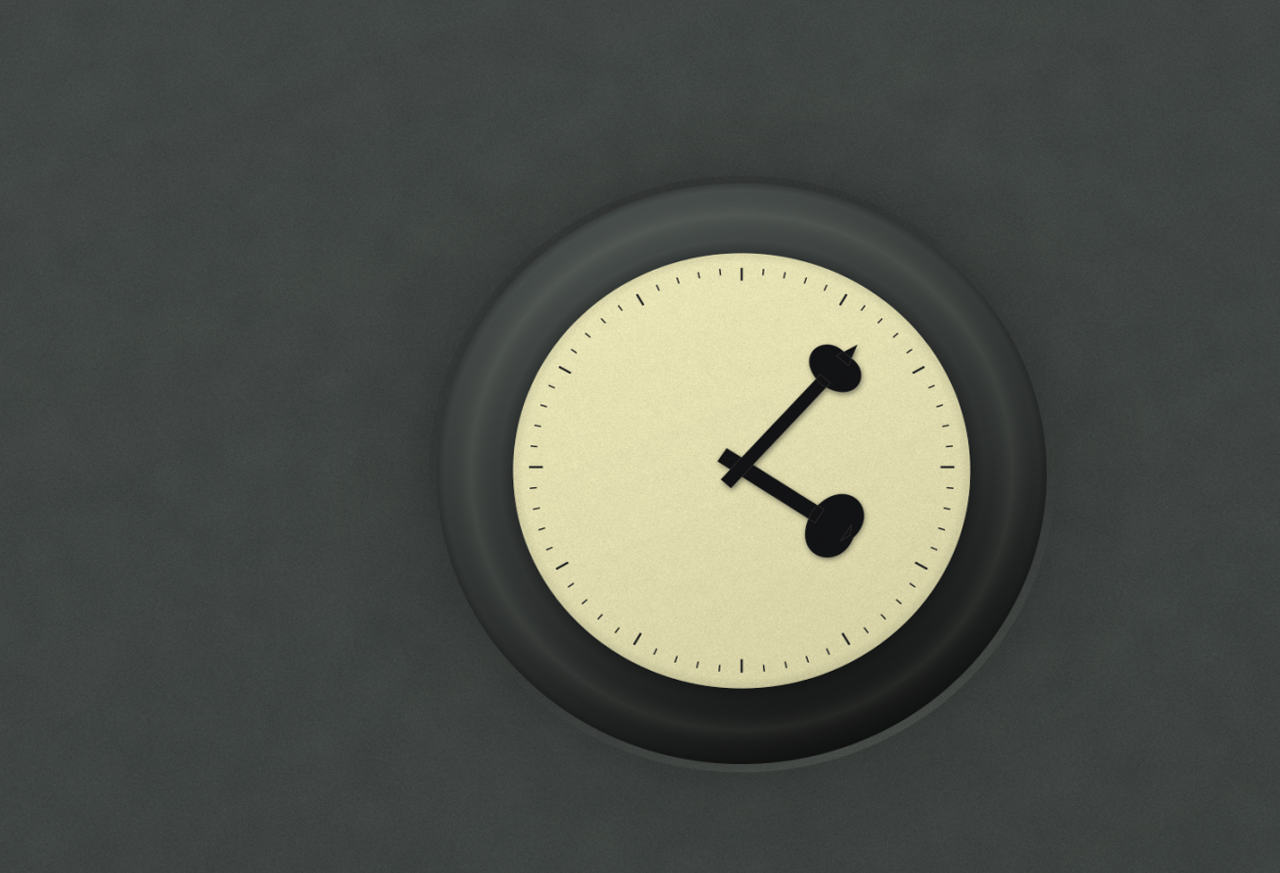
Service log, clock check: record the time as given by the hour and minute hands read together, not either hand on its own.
4:07
